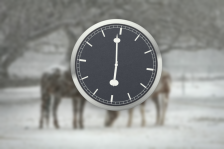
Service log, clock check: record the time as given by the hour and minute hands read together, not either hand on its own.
5:59
